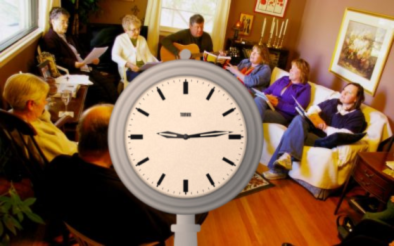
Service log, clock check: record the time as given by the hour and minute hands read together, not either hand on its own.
9:14
